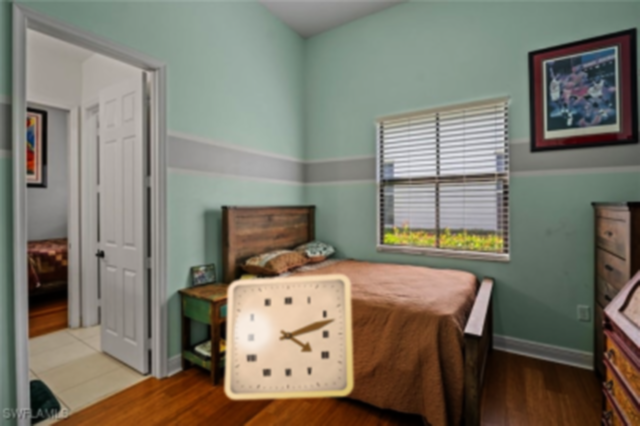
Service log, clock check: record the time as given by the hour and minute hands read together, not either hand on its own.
4:12
